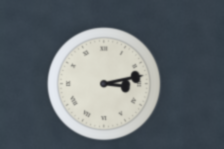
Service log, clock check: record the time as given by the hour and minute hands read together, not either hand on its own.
3:13
